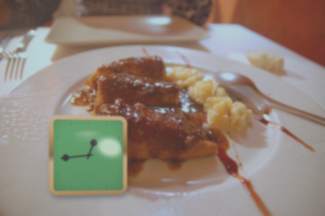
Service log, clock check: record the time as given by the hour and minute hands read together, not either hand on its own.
12:44
